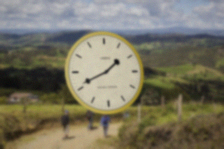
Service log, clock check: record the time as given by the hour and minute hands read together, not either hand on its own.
1:41
